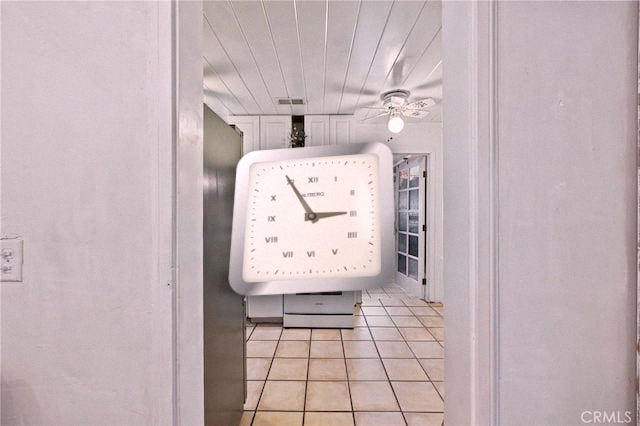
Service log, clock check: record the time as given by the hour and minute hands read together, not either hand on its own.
2:55
